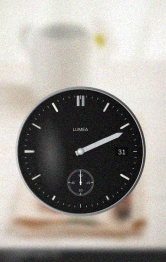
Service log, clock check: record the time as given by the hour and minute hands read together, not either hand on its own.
2:11
